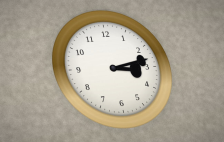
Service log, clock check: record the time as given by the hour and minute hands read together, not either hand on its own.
3:13
